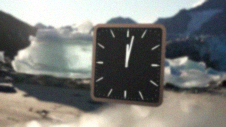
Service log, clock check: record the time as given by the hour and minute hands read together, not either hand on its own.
12:02
